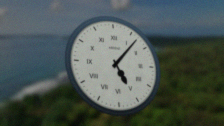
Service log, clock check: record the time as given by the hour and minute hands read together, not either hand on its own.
5:07
